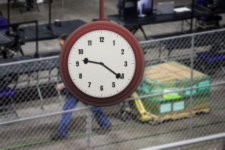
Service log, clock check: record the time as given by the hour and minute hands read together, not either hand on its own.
9:21
